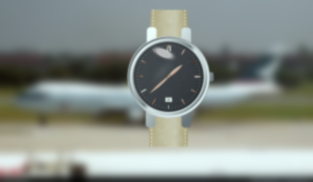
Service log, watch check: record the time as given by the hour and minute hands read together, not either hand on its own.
1:38
